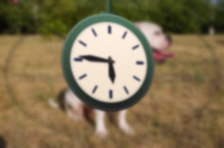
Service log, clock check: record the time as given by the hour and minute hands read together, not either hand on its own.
5:46
